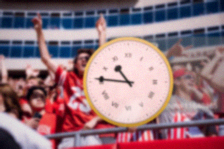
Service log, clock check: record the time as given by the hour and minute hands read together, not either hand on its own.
10:46
